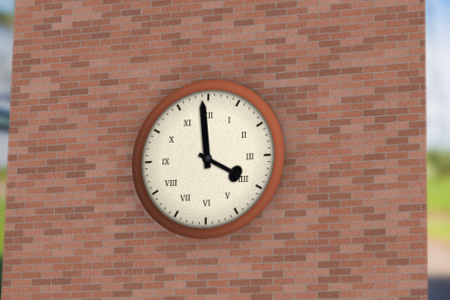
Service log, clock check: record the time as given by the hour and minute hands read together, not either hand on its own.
3:59
